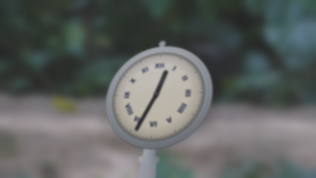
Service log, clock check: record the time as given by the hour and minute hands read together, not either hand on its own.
12:34
